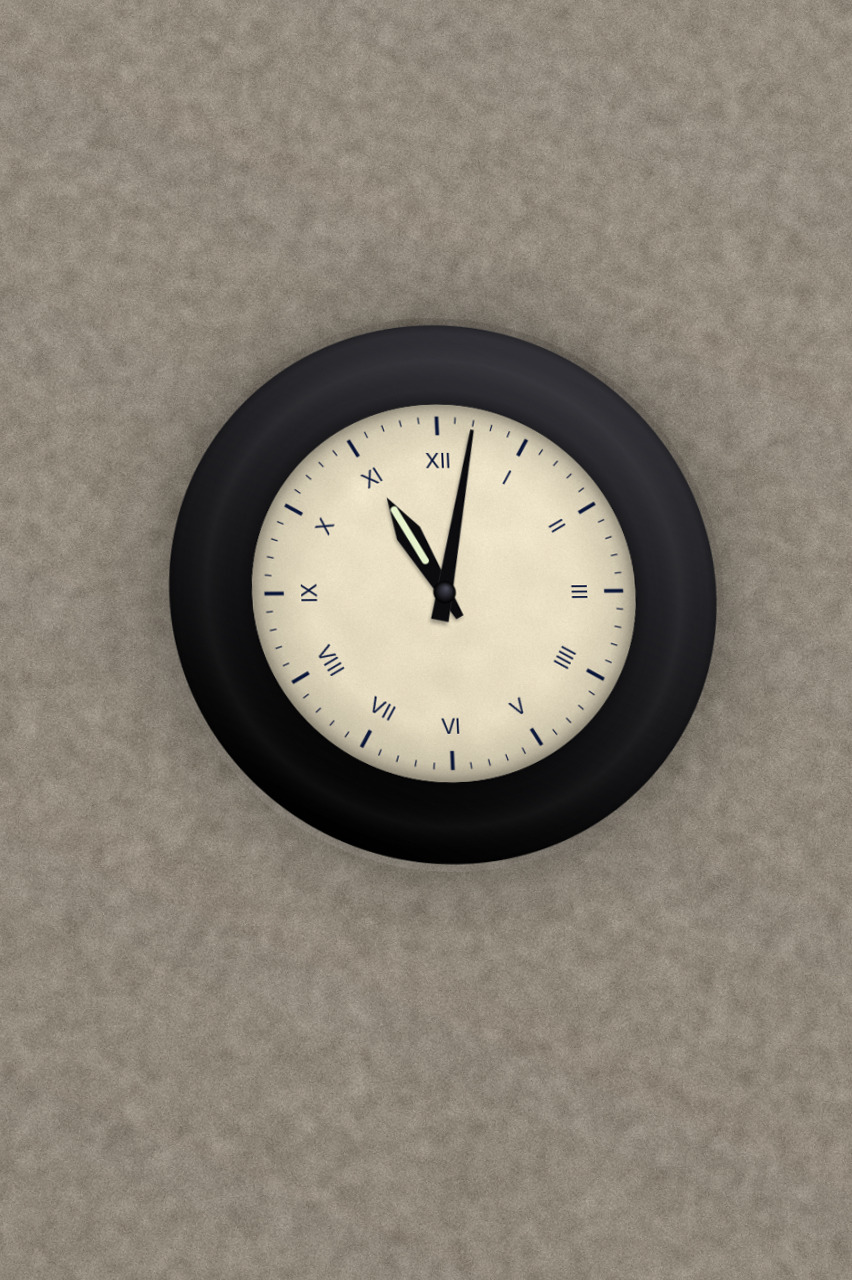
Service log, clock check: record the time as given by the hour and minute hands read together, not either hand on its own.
11:02
